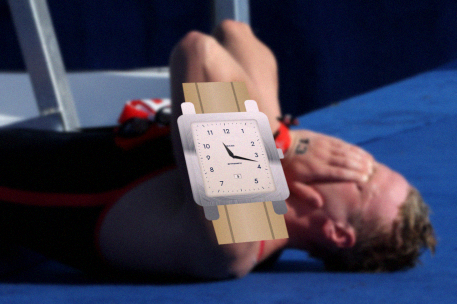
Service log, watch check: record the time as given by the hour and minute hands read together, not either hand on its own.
11:18
